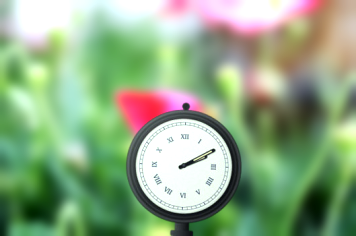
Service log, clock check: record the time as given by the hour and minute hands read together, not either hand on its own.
2:10
